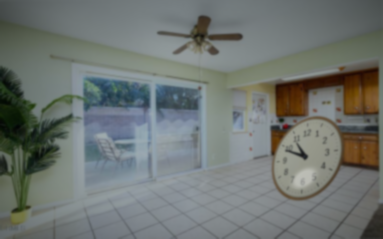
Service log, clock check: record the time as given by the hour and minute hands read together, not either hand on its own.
10:49
